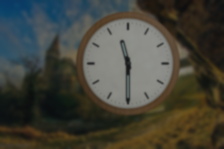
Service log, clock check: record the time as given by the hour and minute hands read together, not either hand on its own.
11:30
